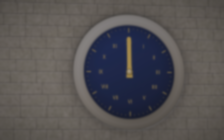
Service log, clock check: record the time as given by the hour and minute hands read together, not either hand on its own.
12:00
